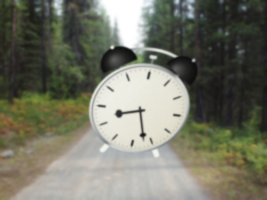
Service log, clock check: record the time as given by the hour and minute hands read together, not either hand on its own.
8:27
